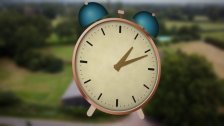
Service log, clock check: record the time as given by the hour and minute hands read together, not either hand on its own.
1:11
